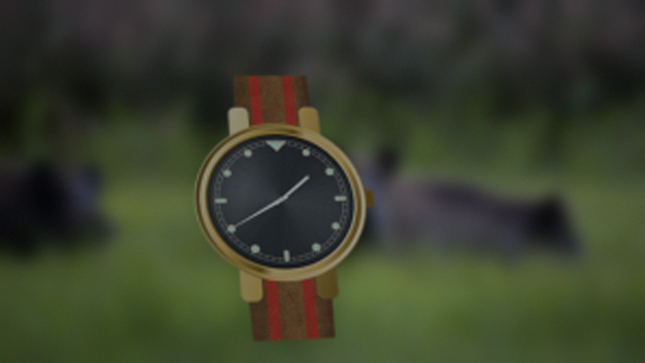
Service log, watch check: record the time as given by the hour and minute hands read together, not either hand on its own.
1:40
